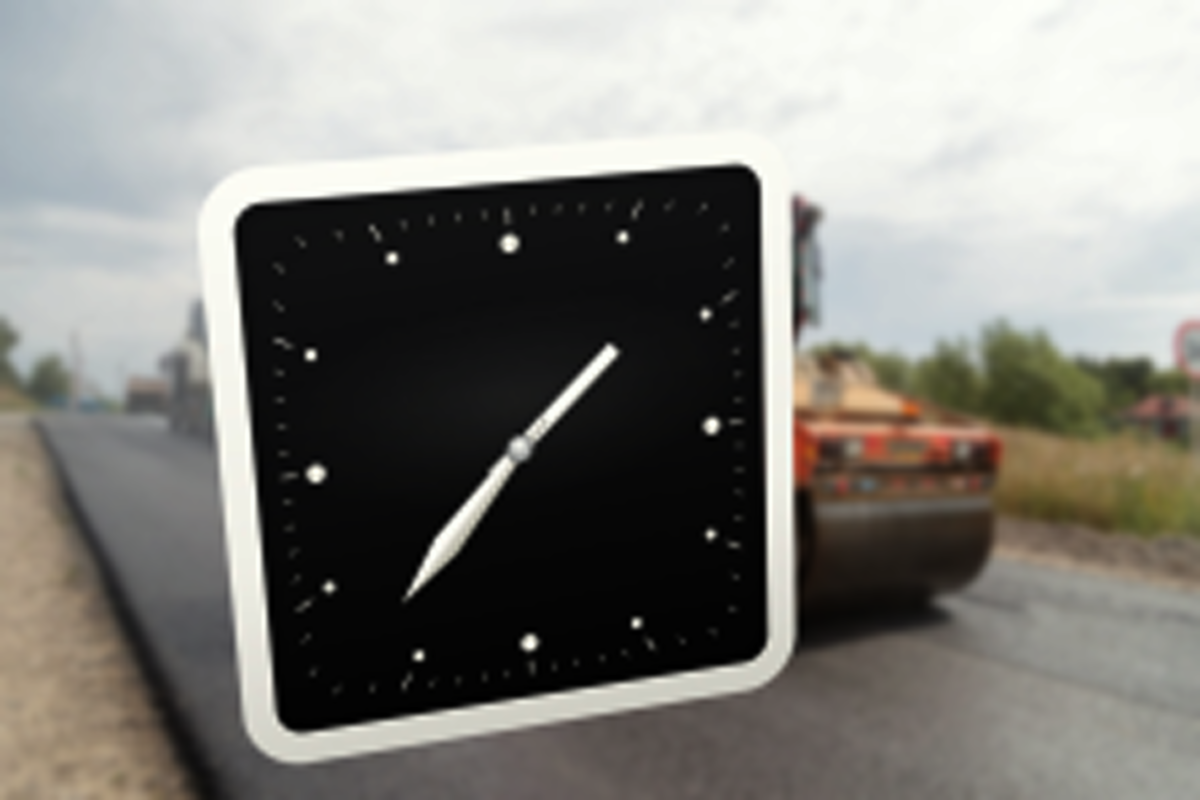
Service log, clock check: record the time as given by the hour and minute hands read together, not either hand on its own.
1:37
